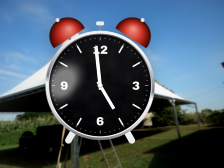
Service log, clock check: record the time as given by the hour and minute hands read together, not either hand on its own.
4:59
